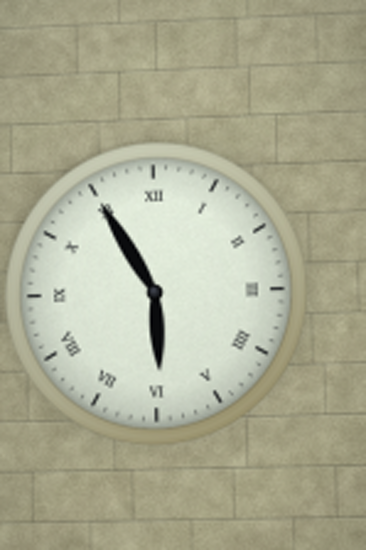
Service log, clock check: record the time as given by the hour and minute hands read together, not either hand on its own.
5:55
